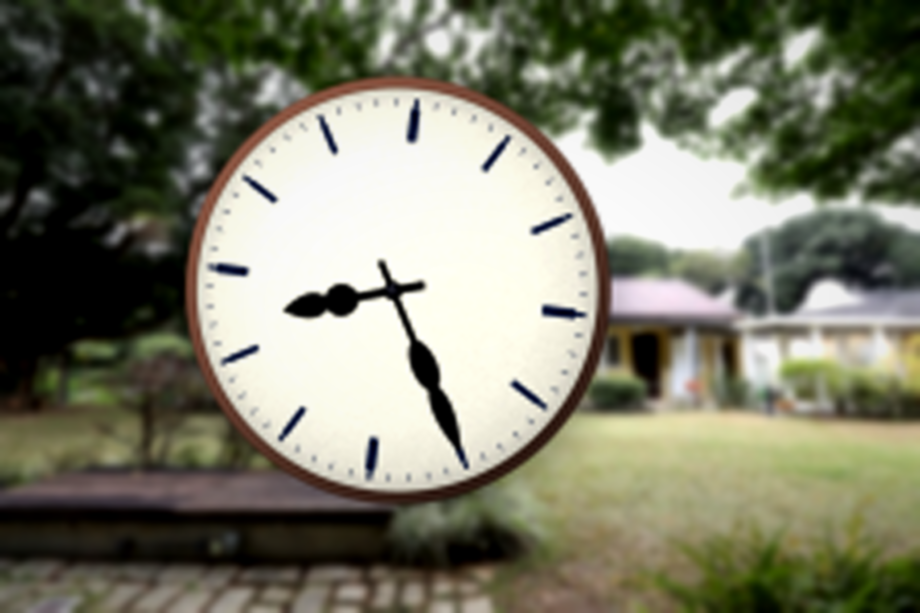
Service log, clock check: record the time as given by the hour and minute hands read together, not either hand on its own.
8:25
